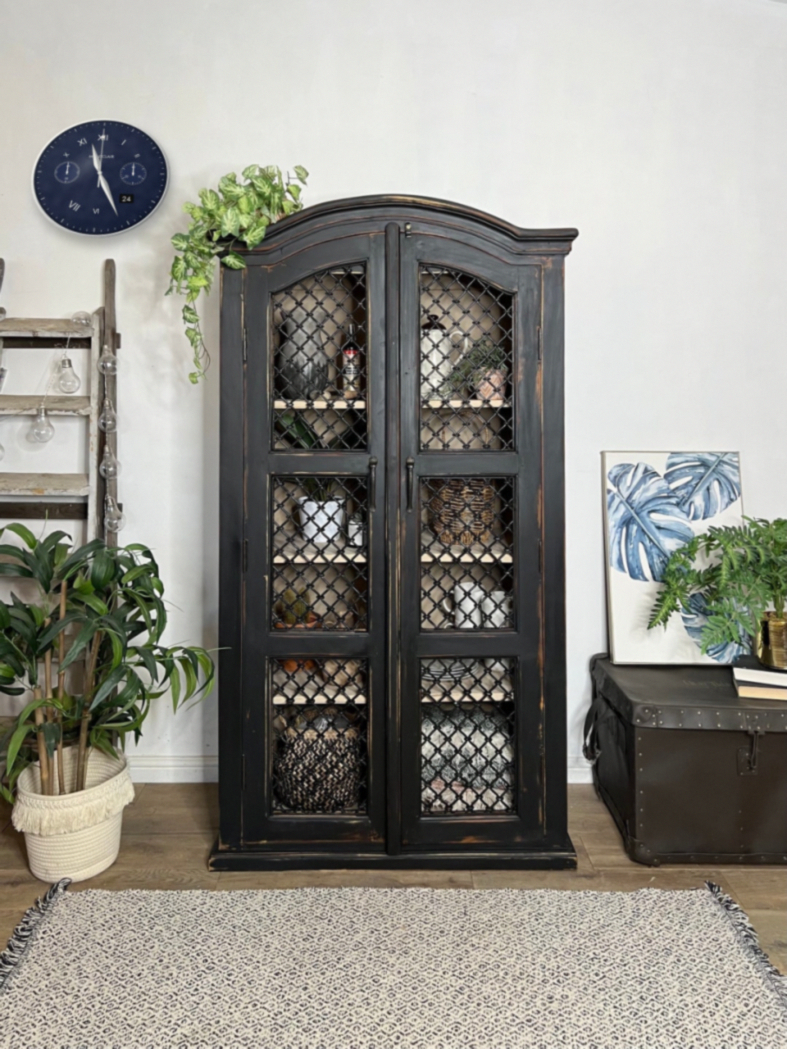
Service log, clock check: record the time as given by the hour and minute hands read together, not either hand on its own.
11:26
